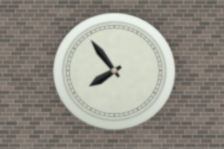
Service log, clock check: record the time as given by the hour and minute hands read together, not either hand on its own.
7:54
